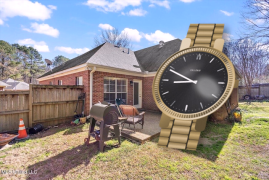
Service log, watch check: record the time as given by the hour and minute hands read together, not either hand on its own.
8:49
